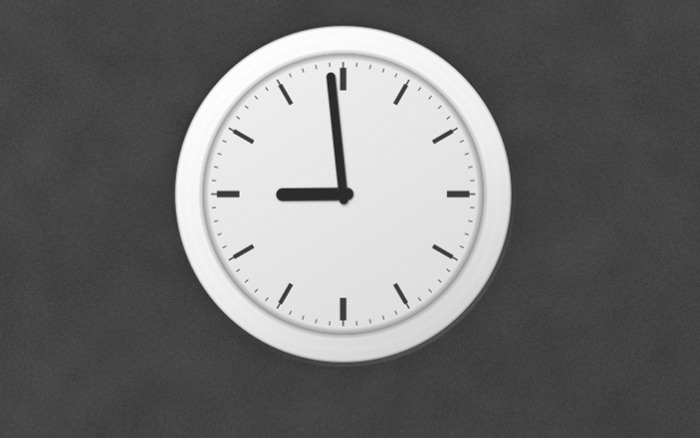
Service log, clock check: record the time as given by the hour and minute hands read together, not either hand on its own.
8:59
